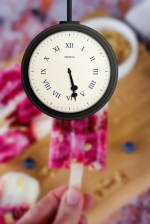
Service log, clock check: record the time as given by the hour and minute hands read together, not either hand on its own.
5:28
